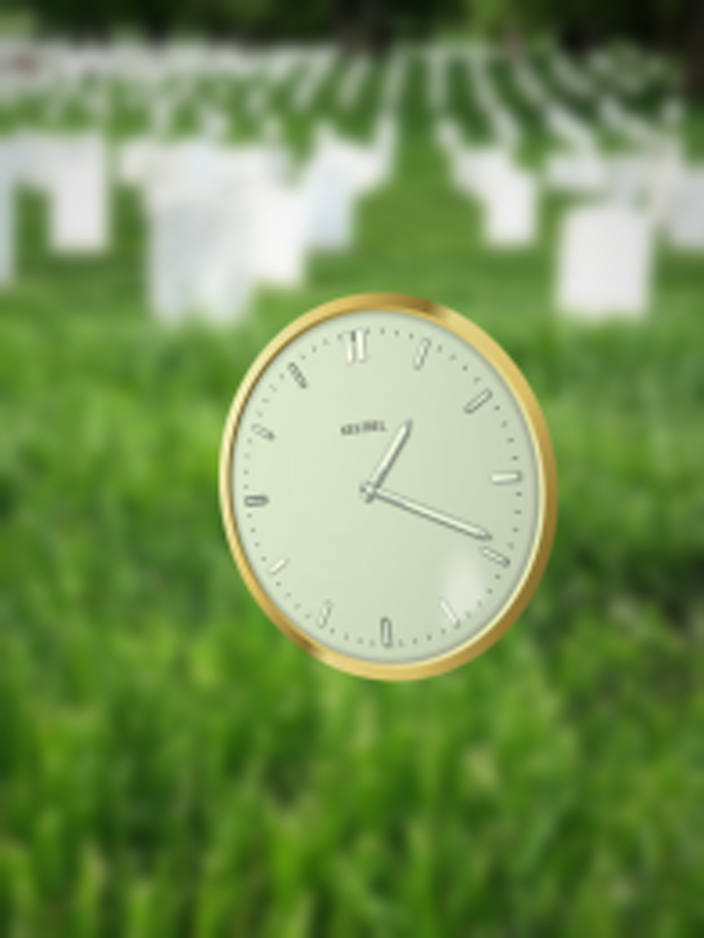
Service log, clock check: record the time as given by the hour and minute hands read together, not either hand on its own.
1:19
